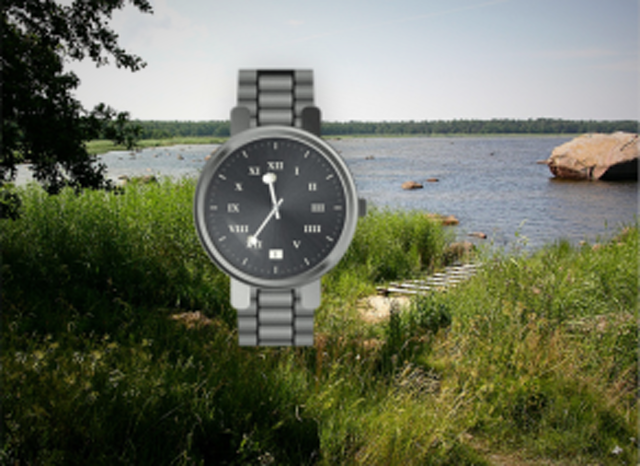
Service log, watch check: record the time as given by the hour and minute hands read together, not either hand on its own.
11:36
